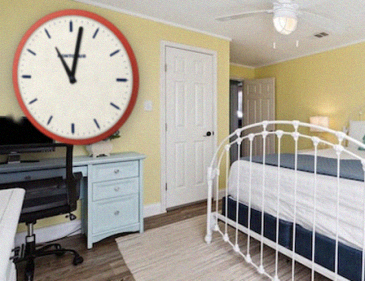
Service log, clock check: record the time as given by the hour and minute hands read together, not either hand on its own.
11:02
